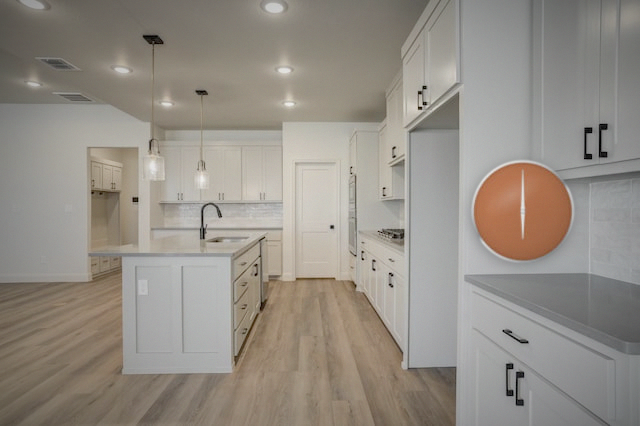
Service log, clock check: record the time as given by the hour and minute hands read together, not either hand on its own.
6:00
